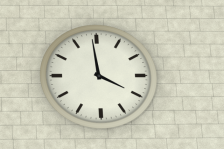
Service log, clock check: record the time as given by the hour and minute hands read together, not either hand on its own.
3:59
